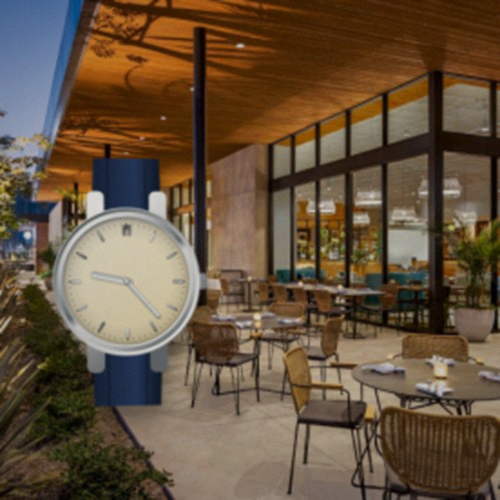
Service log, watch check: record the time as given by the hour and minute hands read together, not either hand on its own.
9:23
